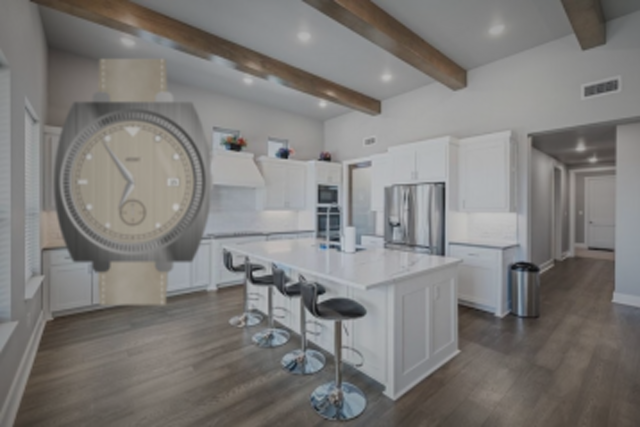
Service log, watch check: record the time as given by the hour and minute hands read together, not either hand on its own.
6:54
